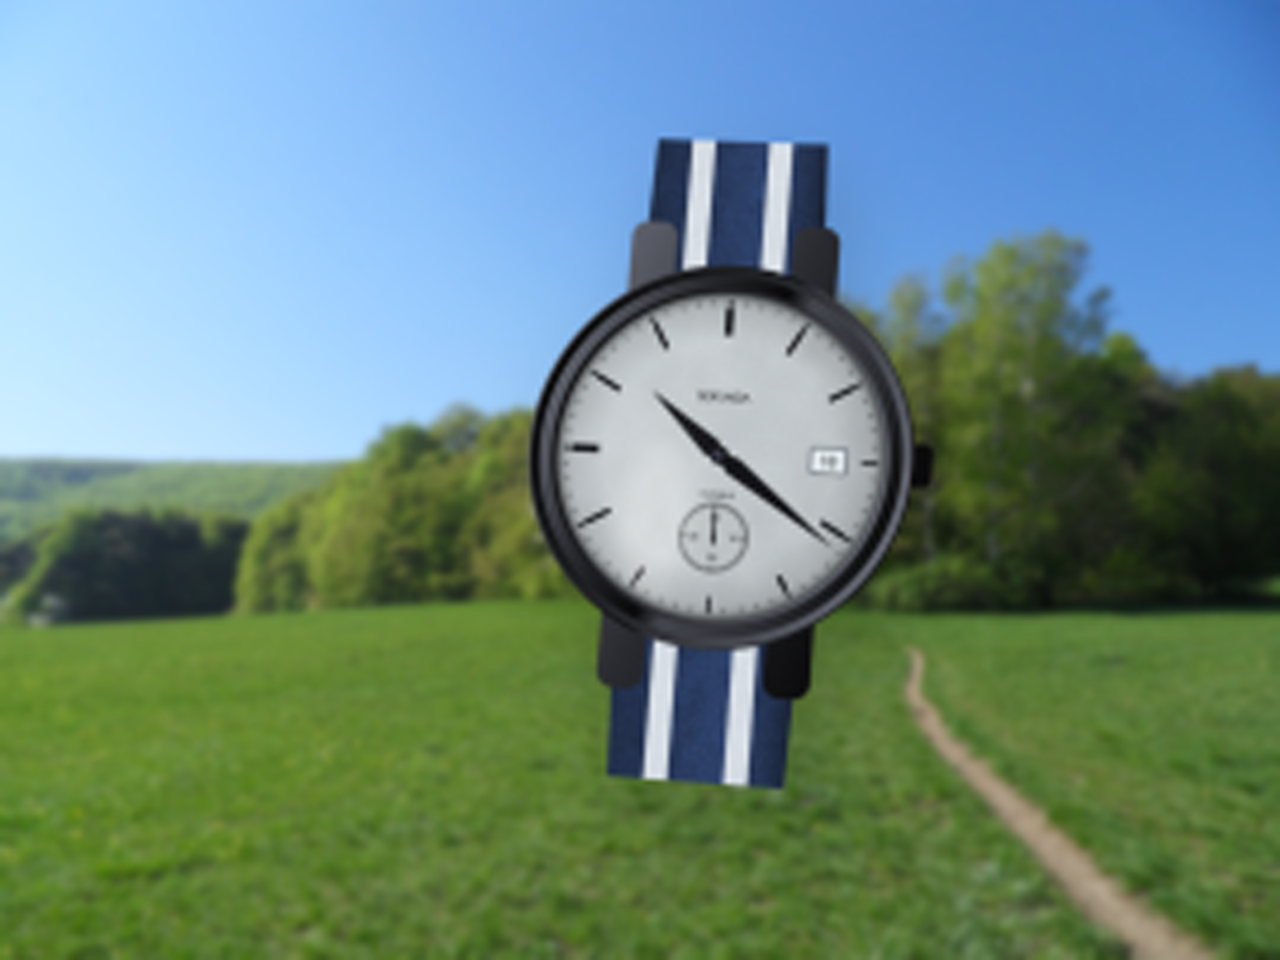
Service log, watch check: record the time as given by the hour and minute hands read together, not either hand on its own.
10:21
